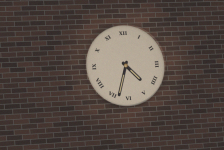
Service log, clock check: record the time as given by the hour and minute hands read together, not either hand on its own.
4:33
